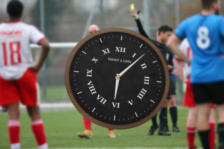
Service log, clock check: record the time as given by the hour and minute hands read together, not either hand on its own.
6:07
